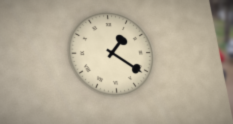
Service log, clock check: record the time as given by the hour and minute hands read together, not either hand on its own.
1:21
